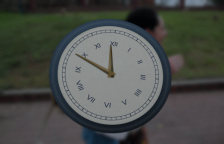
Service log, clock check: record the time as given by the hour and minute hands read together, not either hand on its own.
11:49
